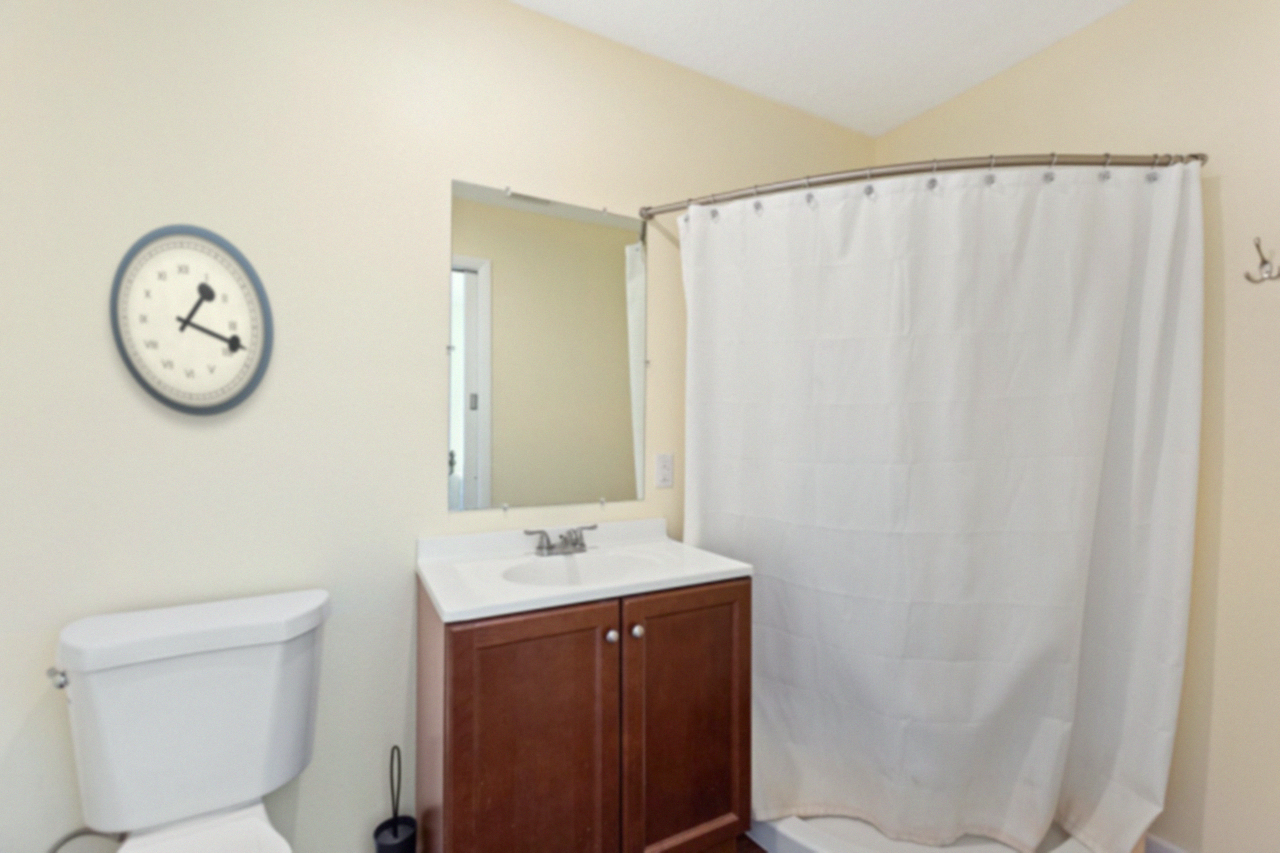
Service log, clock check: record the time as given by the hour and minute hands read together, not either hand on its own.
1:18
